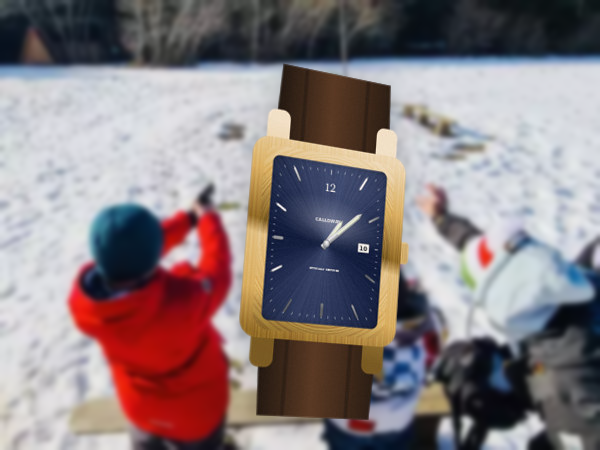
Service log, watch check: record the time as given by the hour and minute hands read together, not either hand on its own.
1:08
